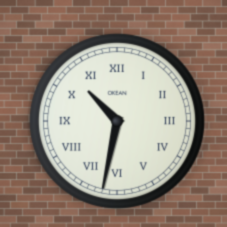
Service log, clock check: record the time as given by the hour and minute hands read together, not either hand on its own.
10:32
